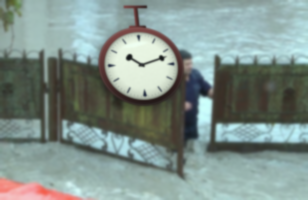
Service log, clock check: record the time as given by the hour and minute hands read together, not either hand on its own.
10:12
